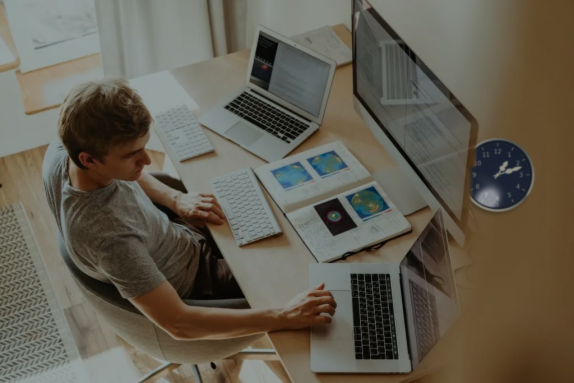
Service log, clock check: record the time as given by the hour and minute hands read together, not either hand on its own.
1:12
